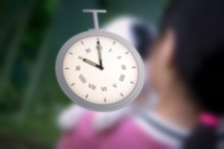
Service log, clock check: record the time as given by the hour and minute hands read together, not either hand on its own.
10:00
